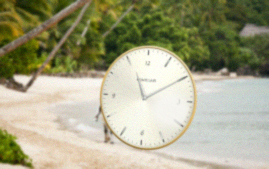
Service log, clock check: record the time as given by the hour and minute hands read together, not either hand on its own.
11:10
